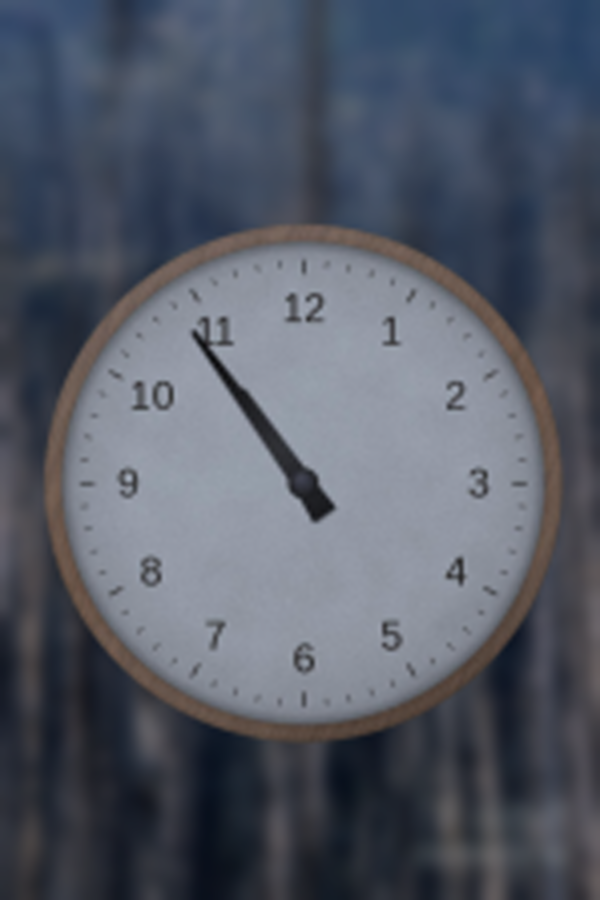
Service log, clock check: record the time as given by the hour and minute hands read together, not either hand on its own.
10:54
